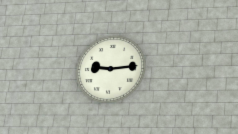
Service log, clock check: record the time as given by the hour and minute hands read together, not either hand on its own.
9:14
